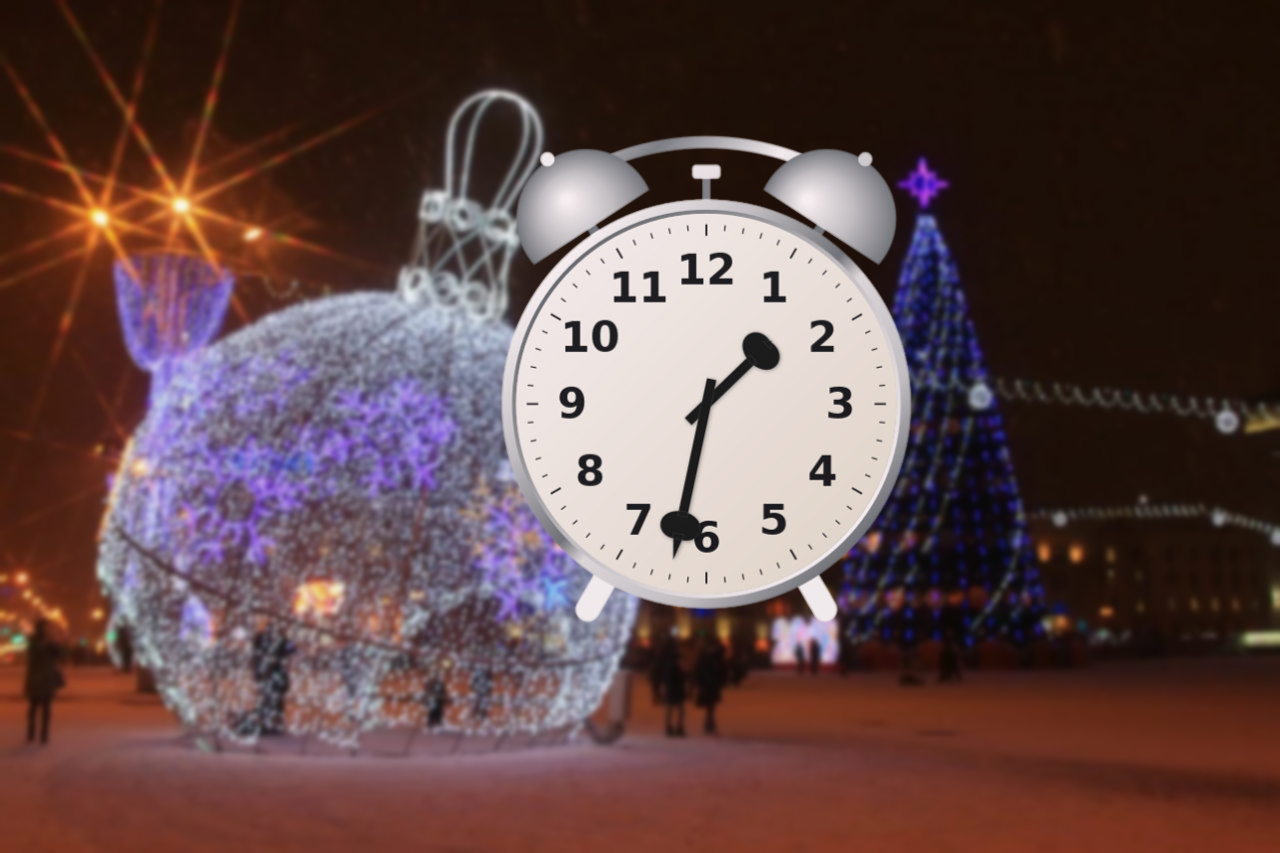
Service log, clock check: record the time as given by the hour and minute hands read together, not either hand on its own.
1:32
